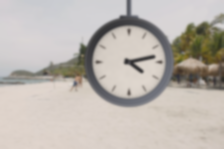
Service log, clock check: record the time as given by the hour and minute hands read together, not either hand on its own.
4:13
